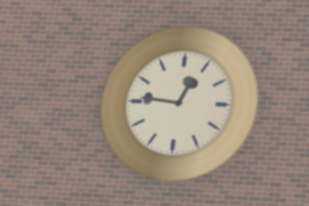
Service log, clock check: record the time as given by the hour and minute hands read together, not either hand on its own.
12:46
